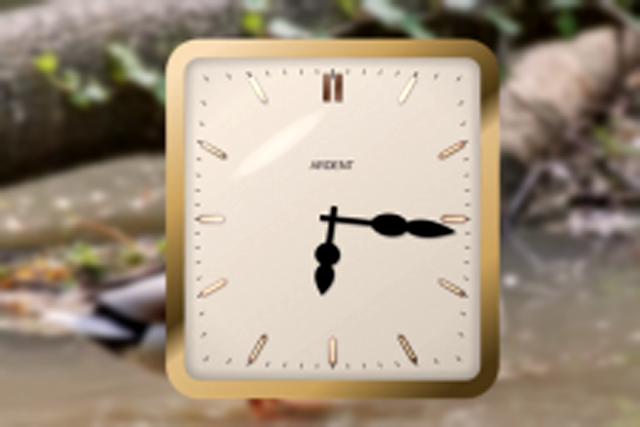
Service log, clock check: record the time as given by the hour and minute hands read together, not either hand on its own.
6:16
